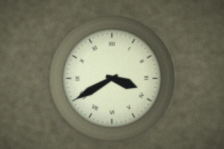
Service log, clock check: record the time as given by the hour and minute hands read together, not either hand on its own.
3:40
